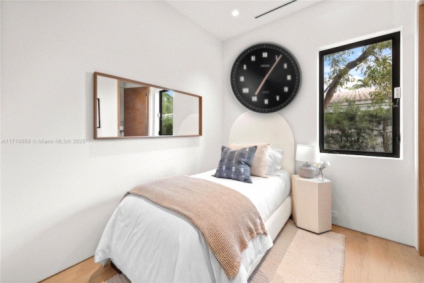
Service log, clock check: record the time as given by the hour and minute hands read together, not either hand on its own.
7:06
